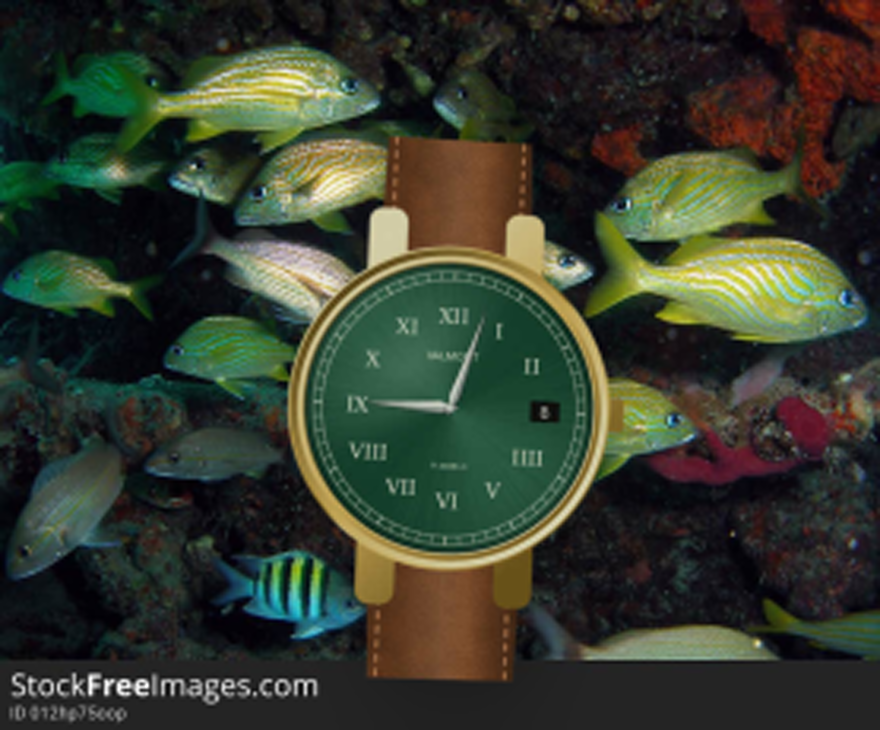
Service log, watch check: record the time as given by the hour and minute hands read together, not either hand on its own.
9:03
